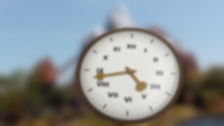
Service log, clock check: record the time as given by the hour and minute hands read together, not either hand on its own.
4:43
